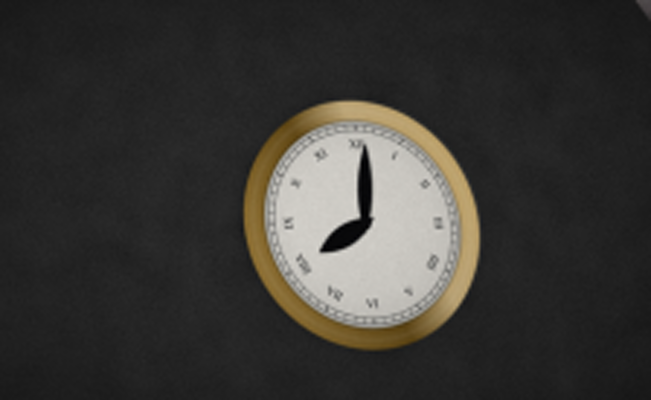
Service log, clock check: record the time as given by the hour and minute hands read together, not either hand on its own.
8:01
